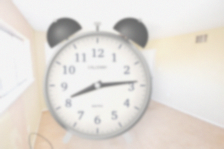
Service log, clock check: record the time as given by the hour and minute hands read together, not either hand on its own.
8:14
